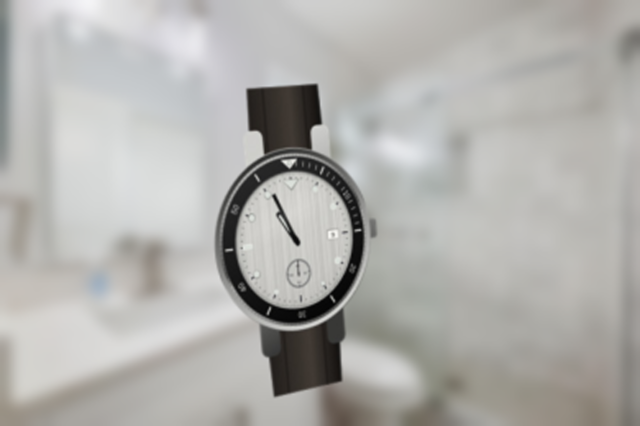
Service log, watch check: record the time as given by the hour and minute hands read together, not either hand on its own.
10:56
